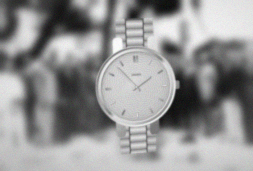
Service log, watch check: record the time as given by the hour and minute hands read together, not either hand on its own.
1:53
